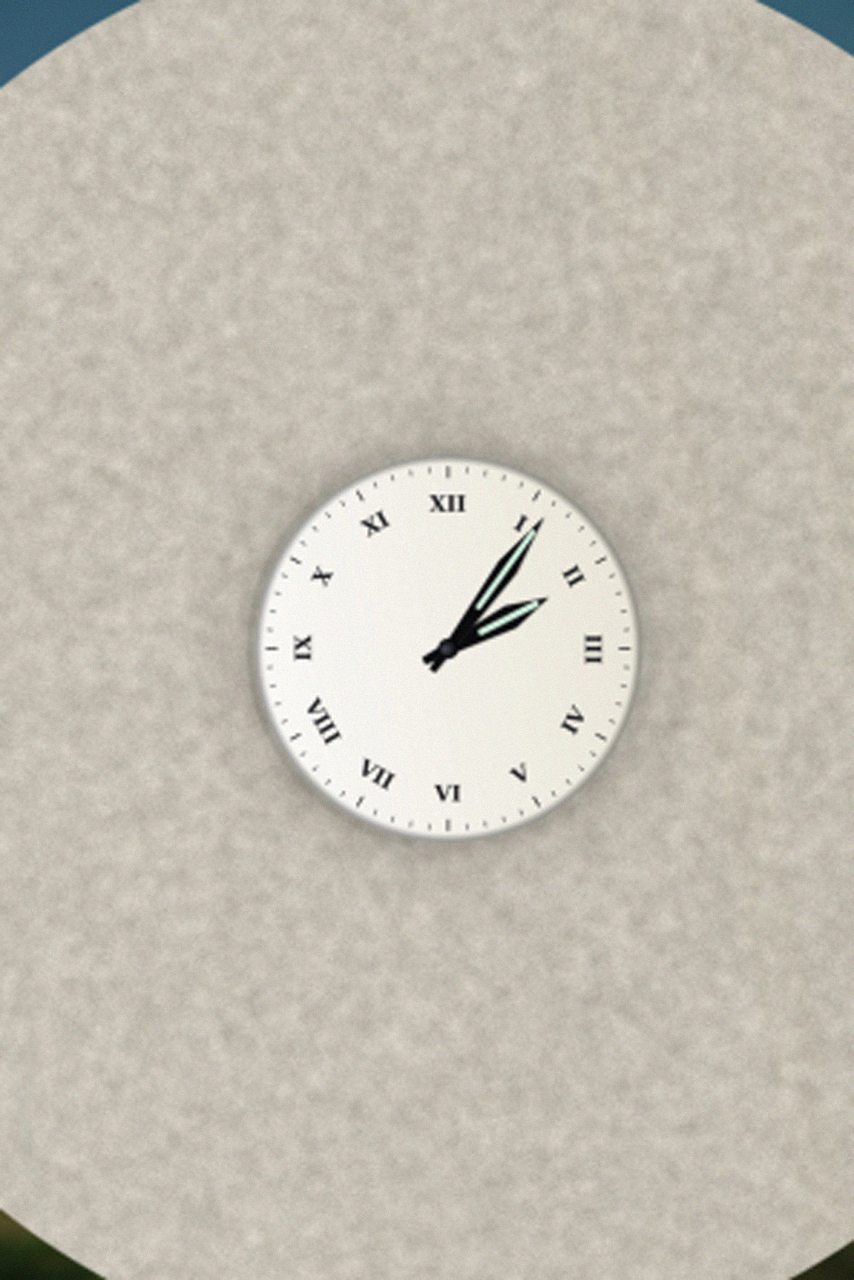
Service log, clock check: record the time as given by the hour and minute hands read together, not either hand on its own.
2:06
